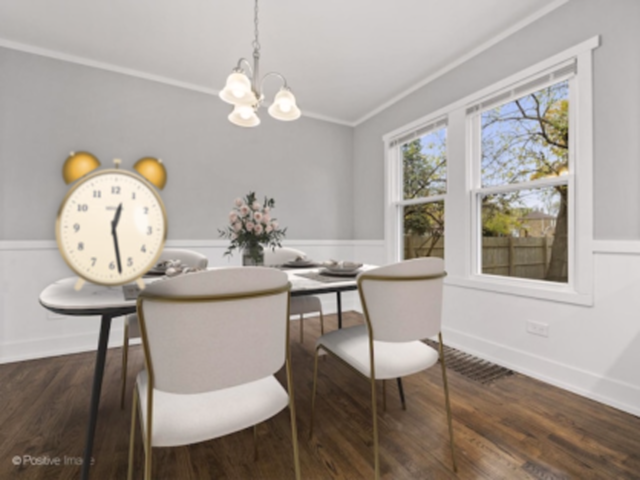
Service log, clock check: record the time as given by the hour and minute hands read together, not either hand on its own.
12:28
